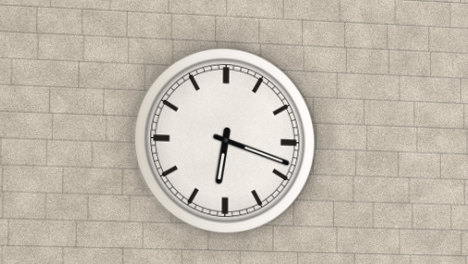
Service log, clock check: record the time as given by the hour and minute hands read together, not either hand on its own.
6:18
